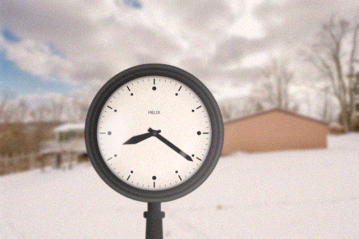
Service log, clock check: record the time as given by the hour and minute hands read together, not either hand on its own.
8:21
